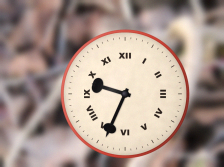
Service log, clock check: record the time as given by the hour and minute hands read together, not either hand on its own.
9:34
